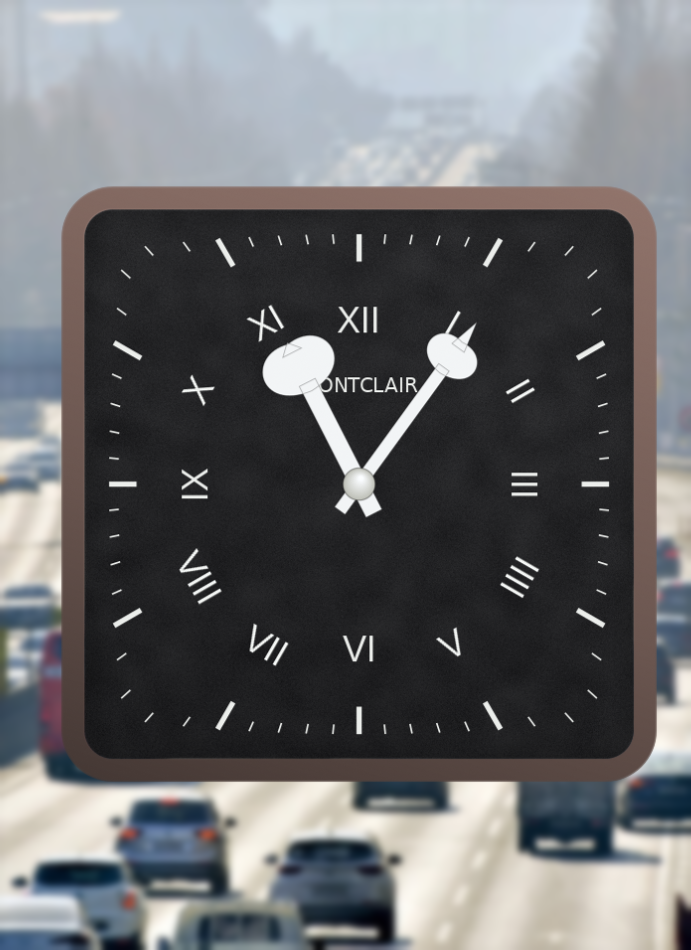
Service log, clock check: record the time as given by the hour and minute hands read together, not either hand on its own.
11:06
